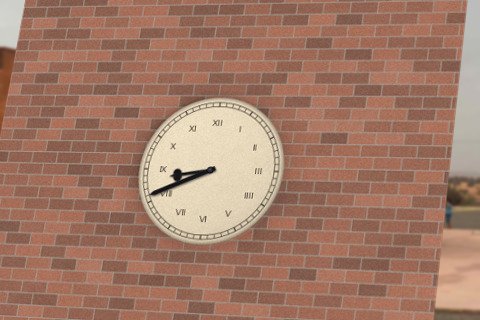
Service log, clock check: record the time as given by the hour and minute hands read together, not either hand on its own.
8:41
